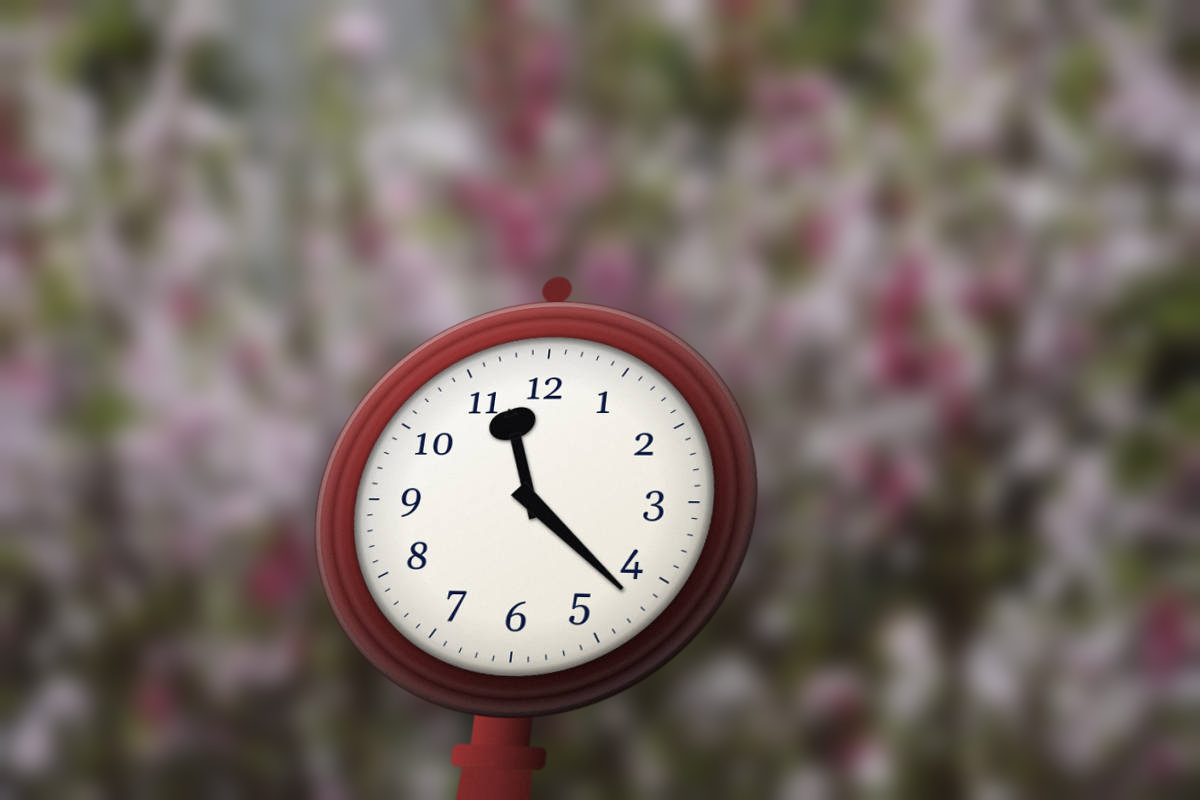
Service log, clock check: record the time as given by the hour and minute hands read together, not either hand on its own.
11:22
